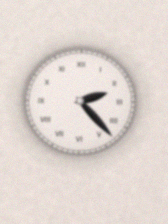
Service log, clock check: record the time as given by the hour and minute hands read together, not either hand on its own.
2:23
